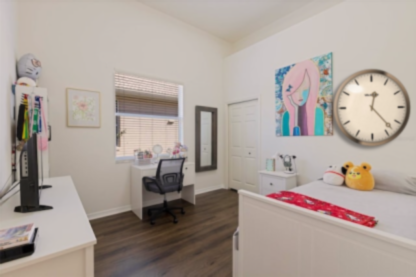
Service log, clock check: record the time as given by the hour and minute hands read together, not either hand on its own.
12:23
